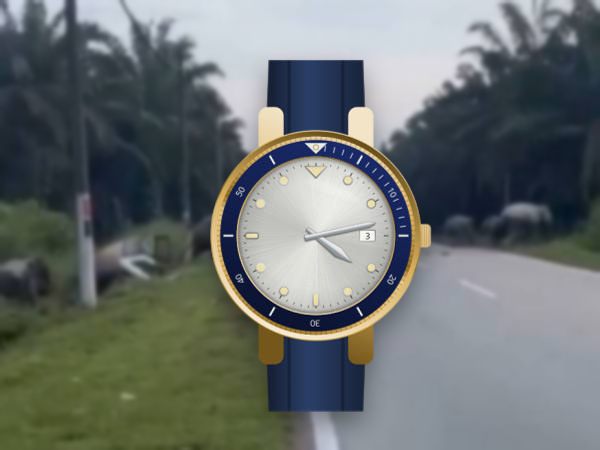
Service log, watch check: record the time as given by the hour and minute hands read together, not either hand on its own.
4:13
